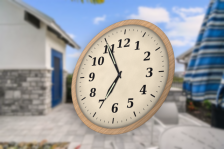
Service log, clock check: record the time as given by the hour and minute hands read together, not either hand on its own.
6:55
